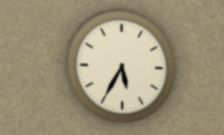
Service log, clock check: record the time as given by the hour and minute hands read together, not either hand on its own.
5:35
